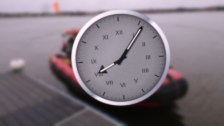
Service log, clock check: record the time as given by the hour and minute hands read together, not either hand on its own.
8:06
